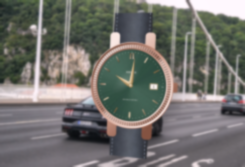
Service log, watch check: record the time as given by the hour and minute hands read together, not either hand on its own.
10:01
